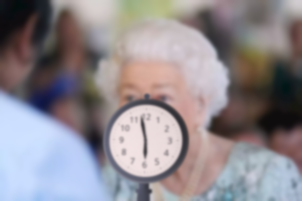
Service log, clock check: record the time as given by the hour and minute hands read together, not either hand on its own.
5:58
